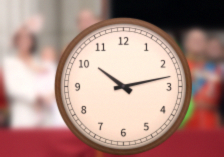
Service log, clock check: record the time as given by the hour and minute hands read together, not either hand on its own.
10:13
